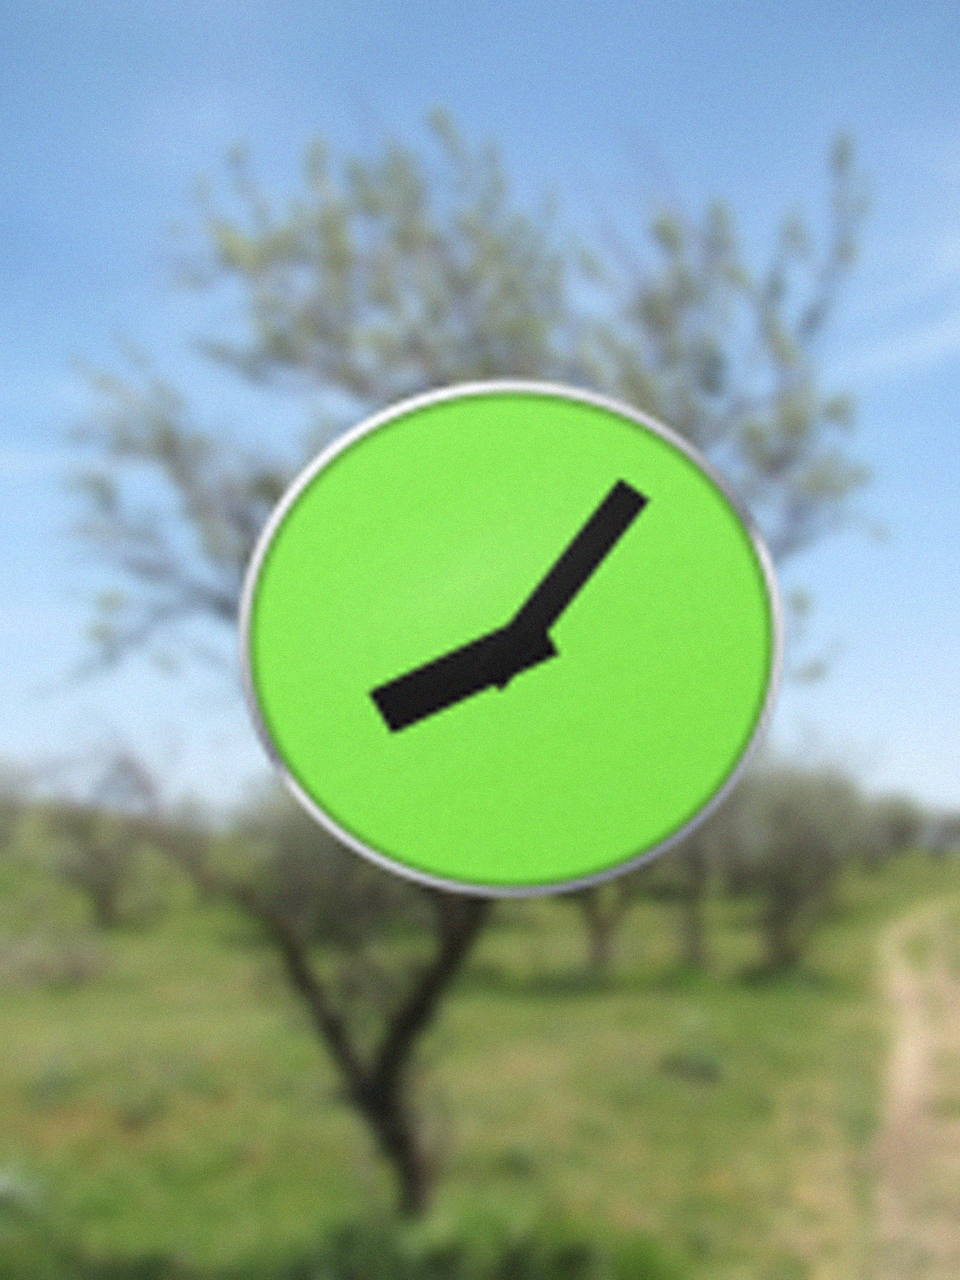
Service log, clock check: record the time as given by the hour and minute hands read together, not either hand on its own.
8:06
